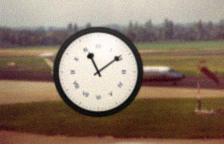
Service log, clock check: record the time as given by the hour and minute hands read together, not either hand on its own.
11:09
